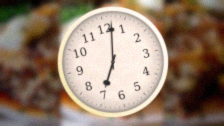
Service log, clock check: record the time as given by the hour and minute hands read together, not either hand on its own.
7:02
